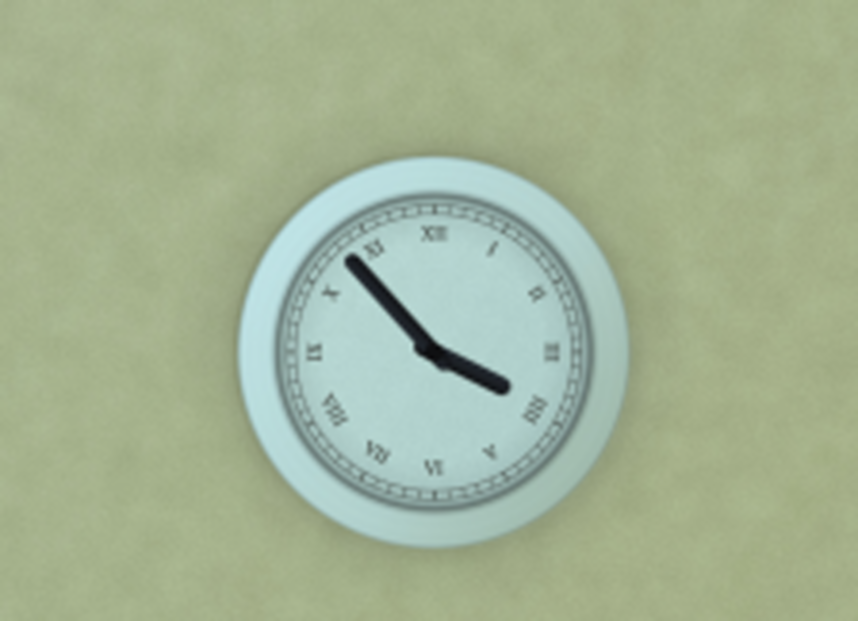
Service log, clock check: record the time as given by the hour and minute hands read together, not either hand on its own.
3:53
